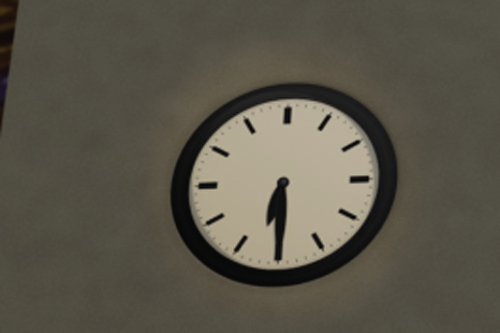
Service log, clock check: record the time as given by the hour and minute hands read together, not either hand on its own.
6:30
